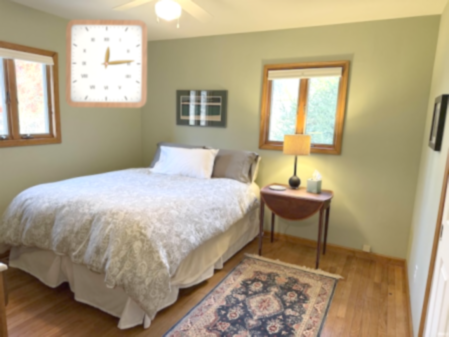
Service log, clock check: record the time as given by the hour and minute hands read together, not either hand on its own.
12:14
